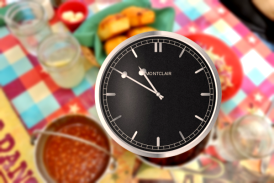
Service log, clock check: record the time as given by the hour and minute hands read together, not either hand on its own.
10:50
